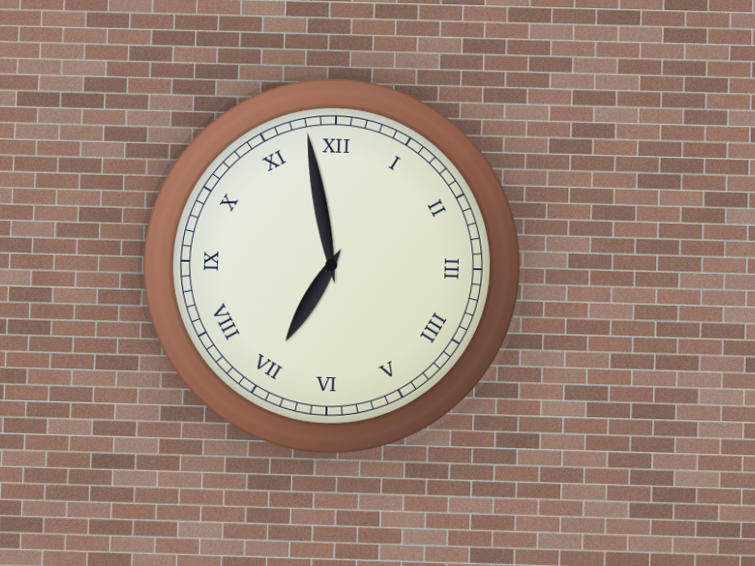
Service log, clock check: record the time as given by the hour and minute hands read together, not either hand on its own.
6:58
